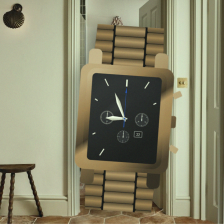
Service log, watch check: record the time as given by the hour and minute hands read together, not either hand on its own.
8:56
